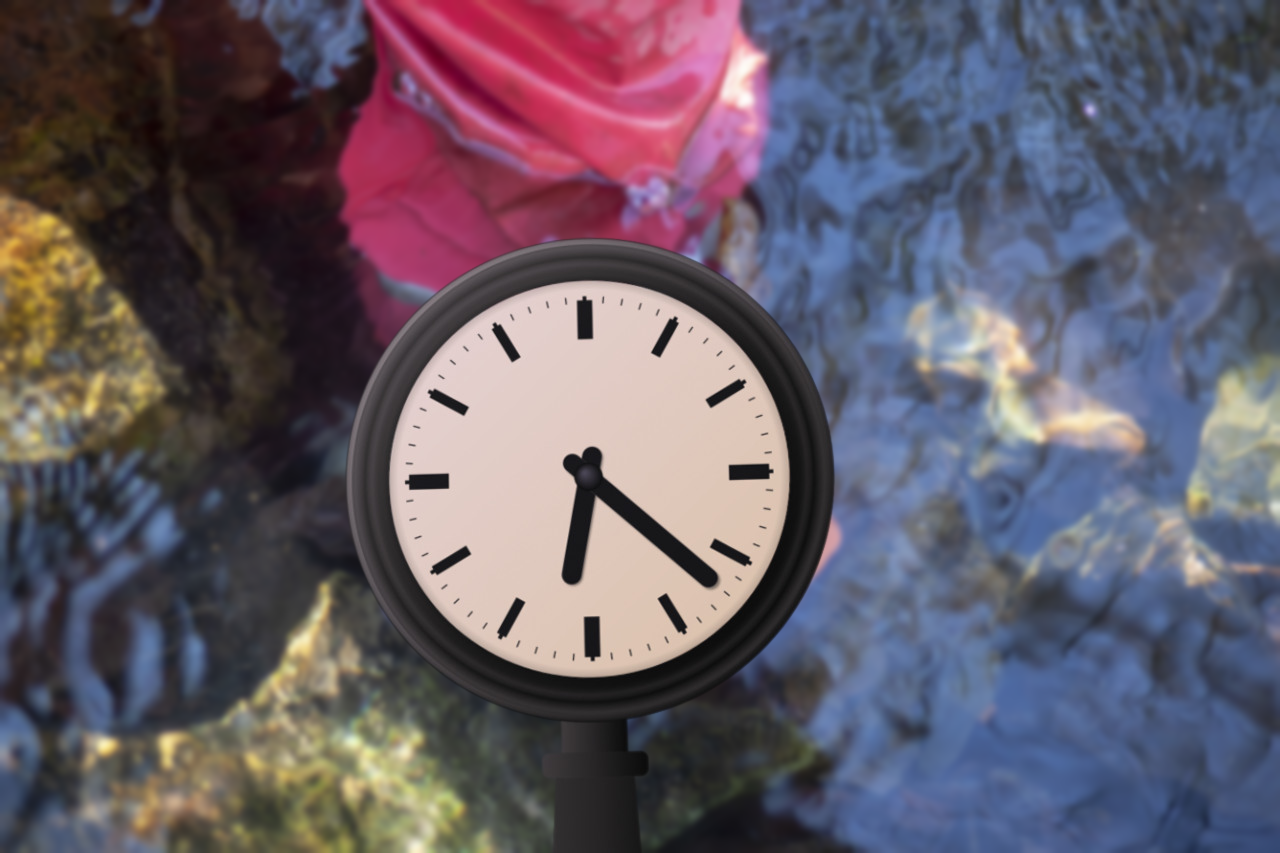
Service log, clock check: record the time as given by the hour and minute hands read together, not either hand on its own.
6:22
